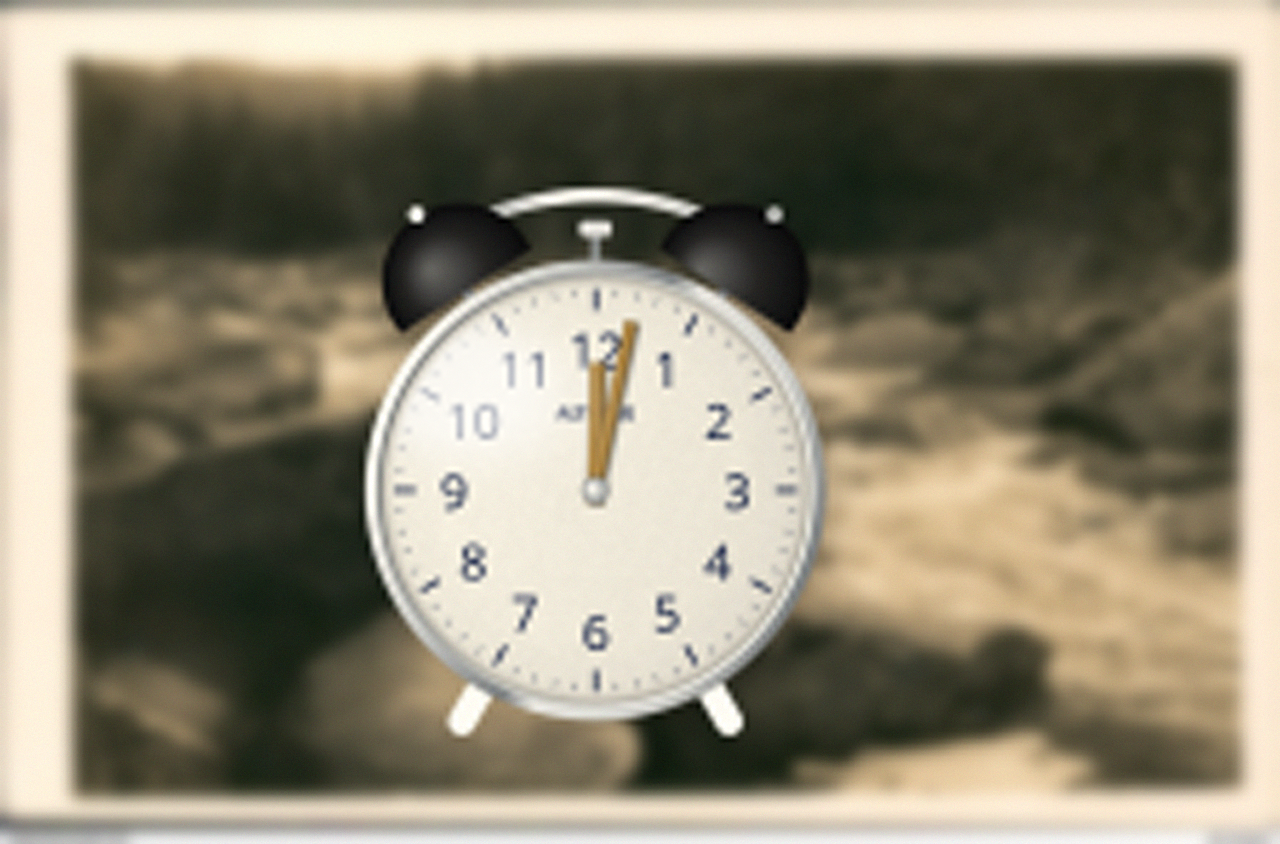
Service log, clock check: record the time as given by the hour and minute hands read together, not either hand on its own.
12:02
